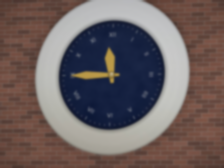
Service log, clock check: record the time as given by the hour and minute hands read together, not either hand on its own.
11:45
